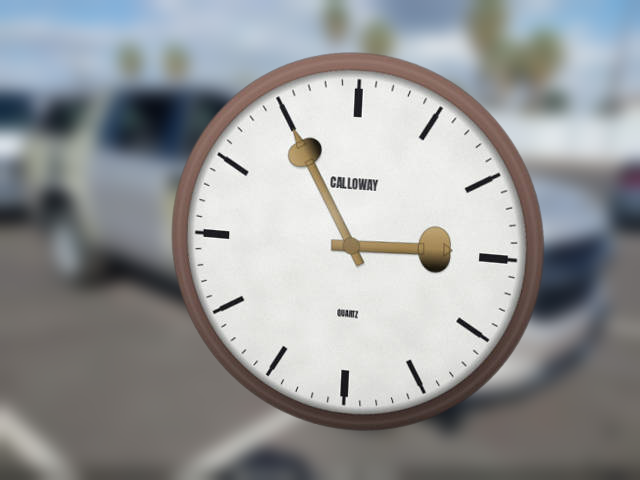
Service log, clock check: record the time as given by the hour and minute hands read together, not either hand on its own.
2:55
